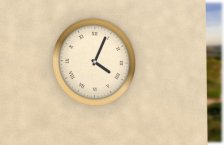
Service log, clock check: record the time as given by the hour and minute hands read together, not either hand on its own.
4:04
